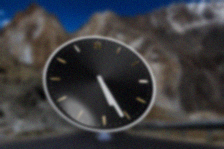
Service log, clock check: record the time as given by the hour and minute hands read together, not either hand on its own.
5:26
